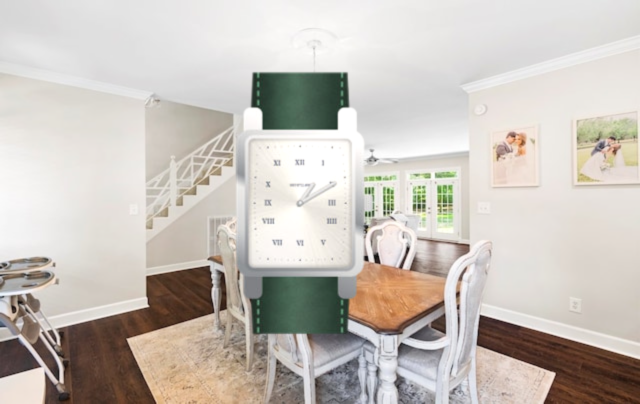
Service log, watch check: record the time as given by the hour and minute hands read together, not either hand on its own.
1:10
